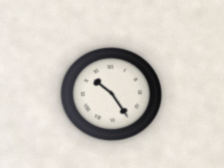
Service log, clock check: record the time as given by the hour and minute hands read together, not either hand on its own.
10:25
